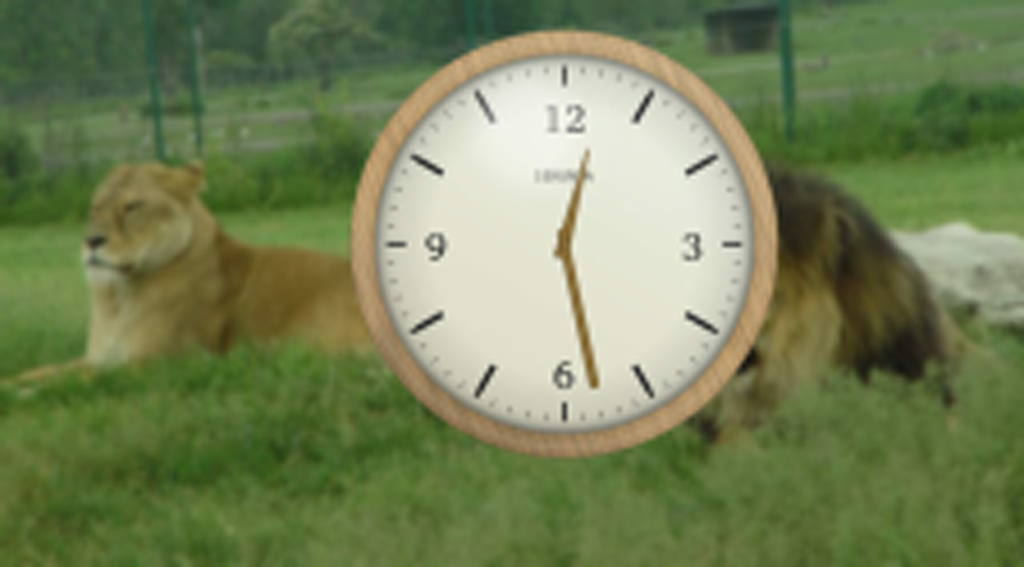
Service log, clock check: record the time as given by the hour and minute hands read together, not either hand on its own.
12:28
